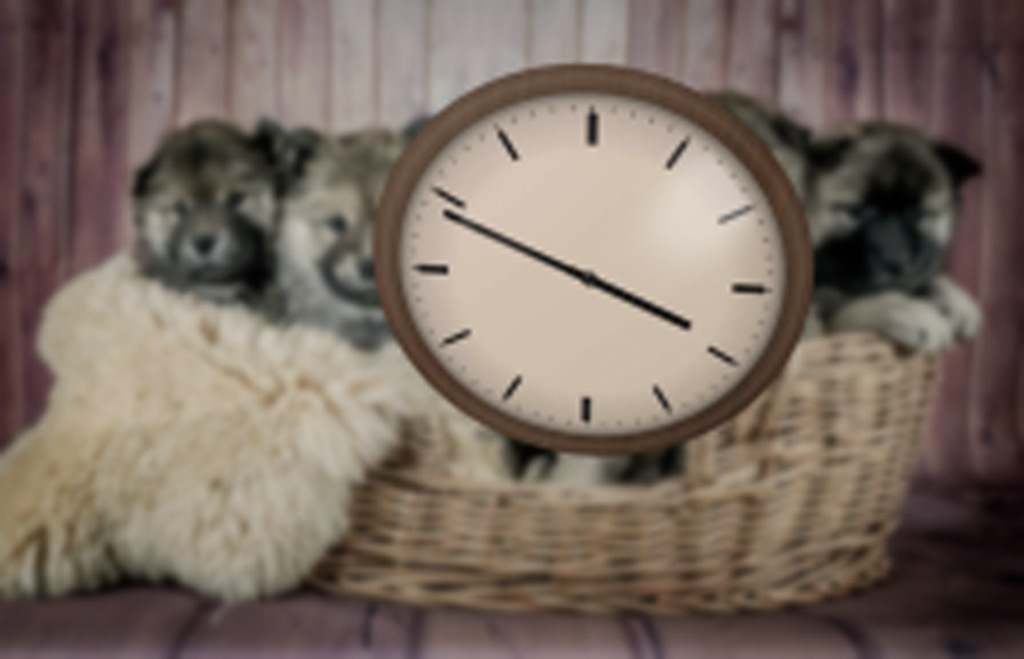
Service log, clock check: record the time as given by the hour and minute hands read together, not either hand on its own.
3:49
